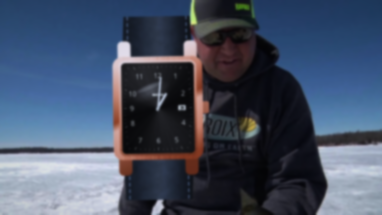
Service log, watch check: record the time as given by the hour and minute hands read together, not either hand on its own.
1:01
